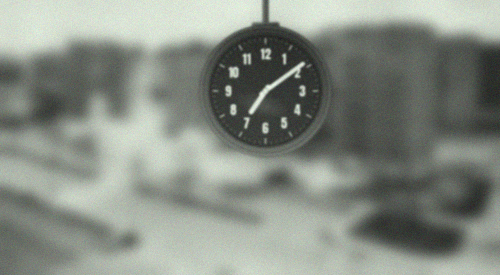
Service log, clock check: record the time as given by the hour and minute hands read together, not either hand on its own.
7:09
